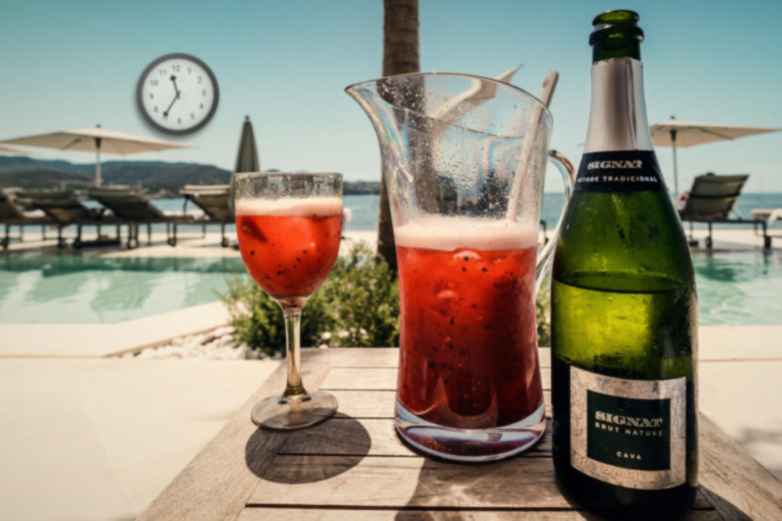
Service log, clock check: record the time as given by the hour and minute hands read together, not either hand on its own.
11:36
